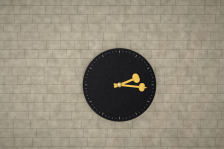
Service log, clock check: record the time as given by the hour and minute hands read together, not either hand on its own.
2:16
